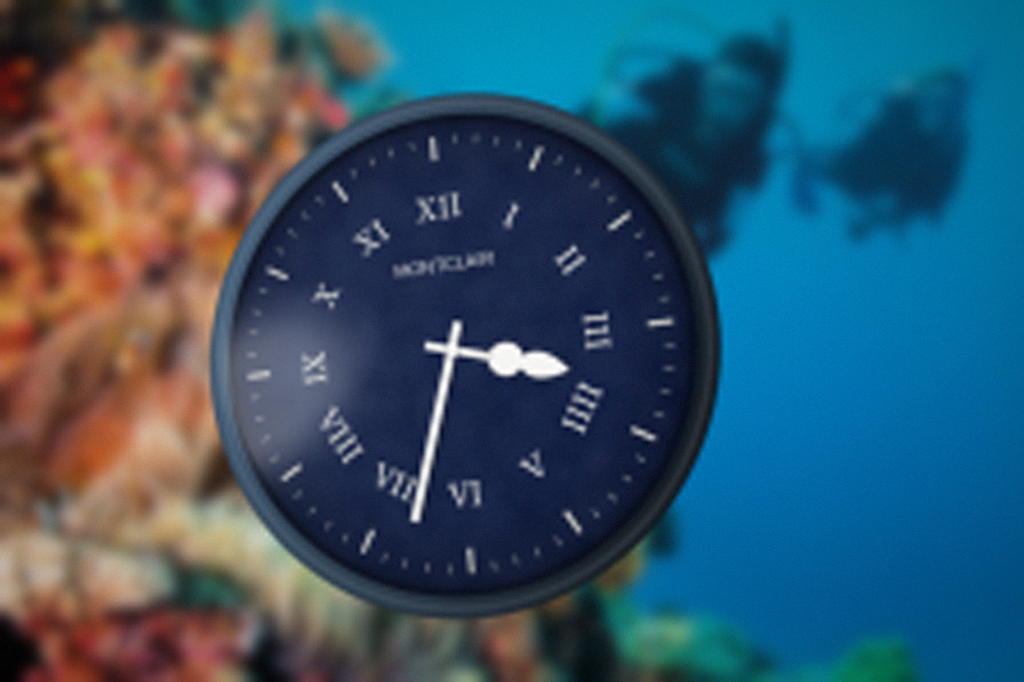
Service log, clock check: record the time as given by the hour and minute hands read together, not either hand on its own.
3:33
